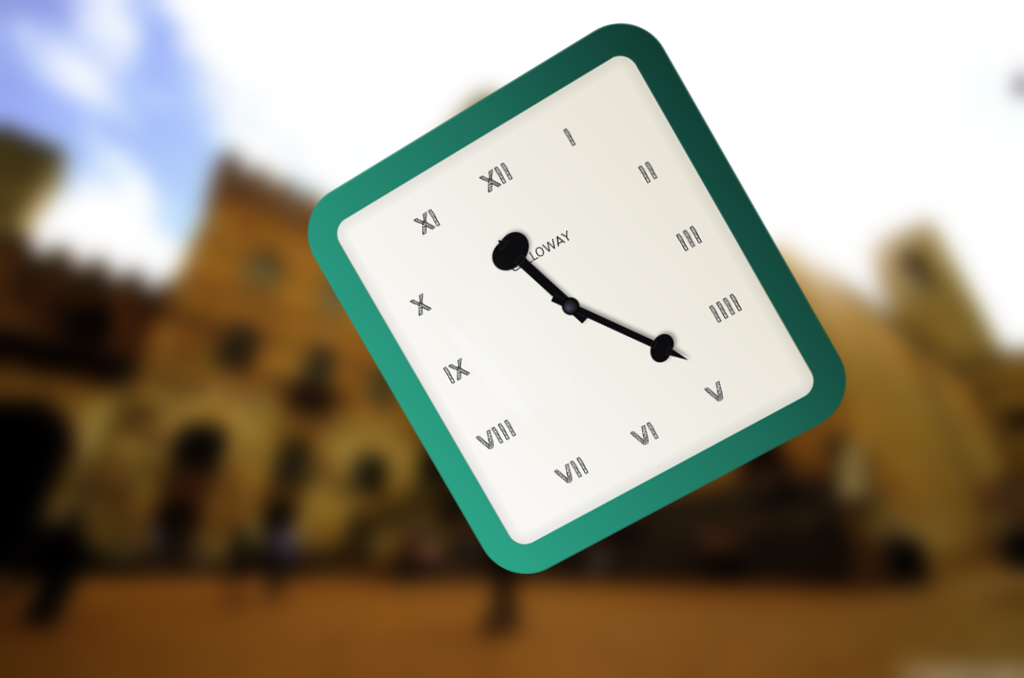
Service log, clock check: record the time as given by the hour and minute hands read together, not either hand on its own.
11:24
